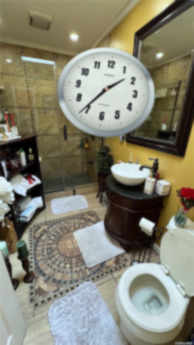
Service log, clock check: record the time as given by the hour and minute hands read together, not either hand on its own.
1:36
